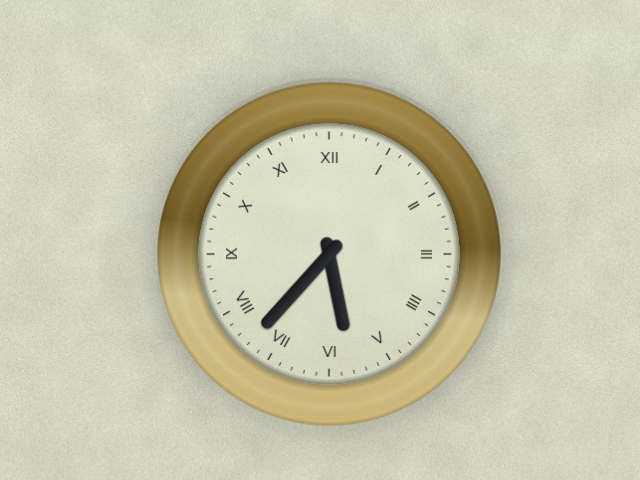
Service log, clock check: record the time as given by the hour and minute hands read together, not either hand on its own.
5:37
